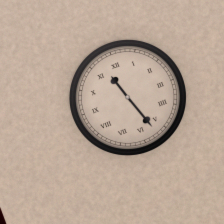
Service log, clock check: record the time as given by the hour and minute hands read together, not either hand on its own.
11:27
